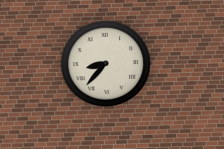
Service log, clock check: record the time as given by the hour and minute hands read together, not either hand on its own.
8:37
